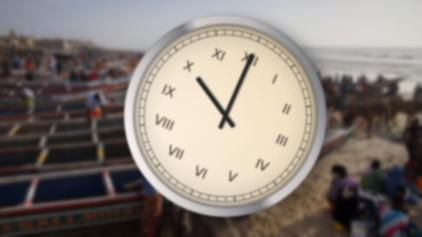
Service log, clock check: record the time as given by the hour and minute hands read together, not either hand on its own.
10:00
